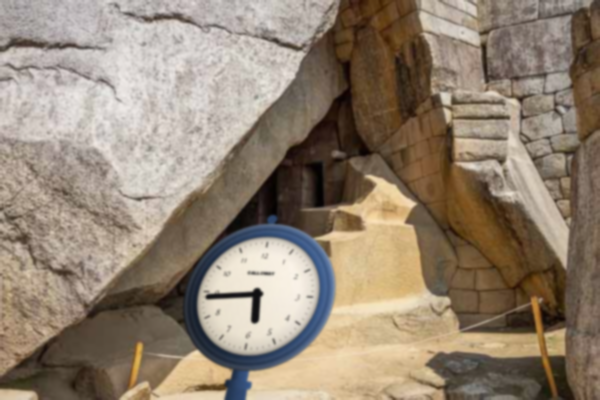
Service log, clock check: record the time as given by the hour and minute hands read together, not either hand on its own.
5:44
